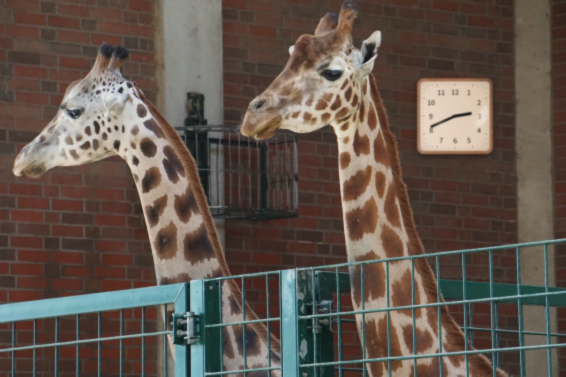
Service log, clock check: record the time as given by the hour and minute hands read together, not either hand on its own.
2:41
